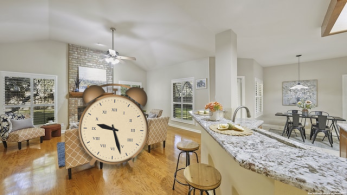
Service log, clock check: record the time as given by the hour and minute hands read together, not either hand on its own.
9:27
